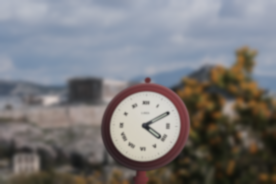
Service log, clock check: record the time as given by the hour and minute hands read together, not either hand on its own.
4:10
